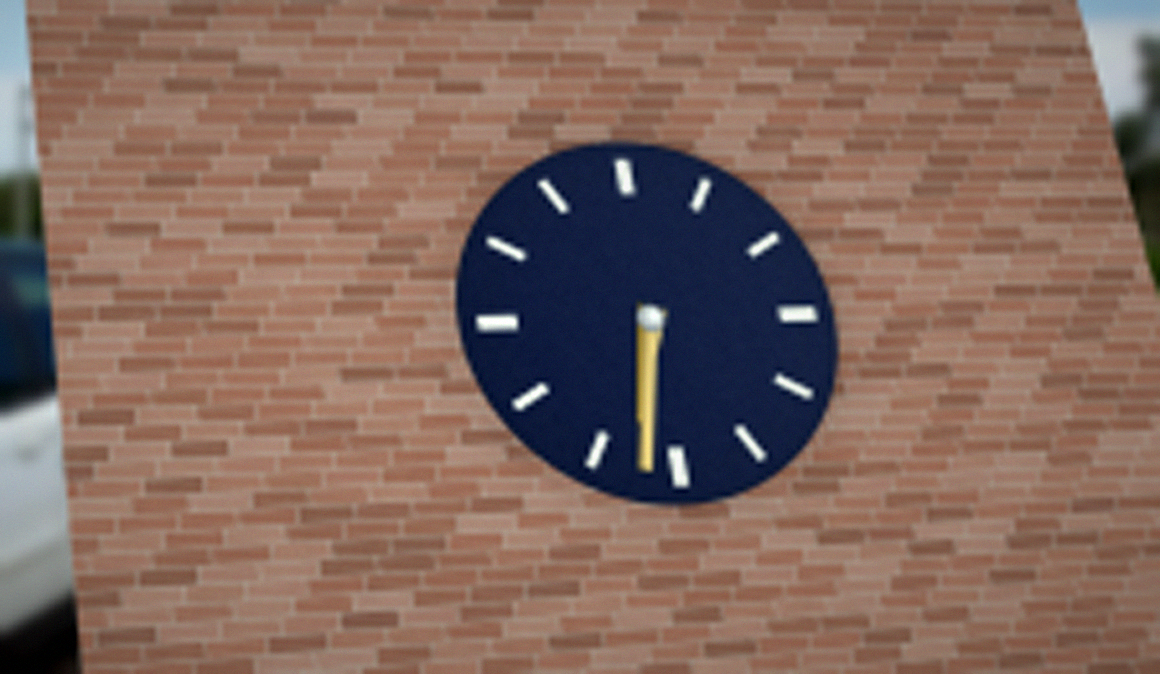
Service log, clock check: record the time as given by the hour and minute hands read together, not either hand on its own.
6:32
